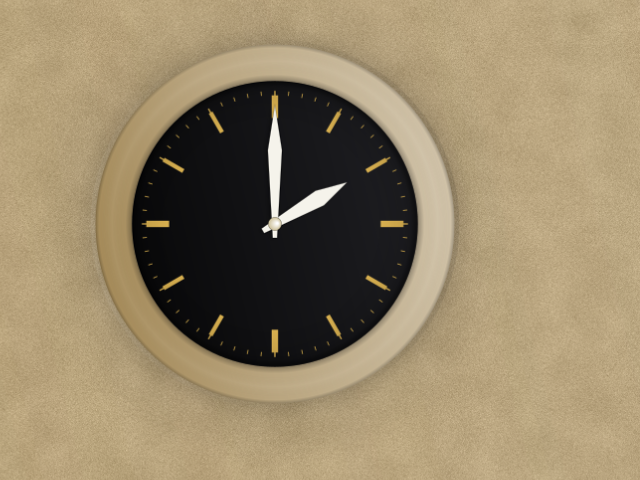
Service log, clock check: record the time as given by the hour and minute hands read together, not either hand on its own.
2:00
